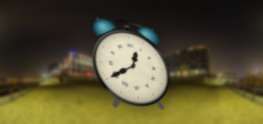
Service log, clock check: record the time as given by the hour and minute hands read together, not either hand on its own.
12:40
